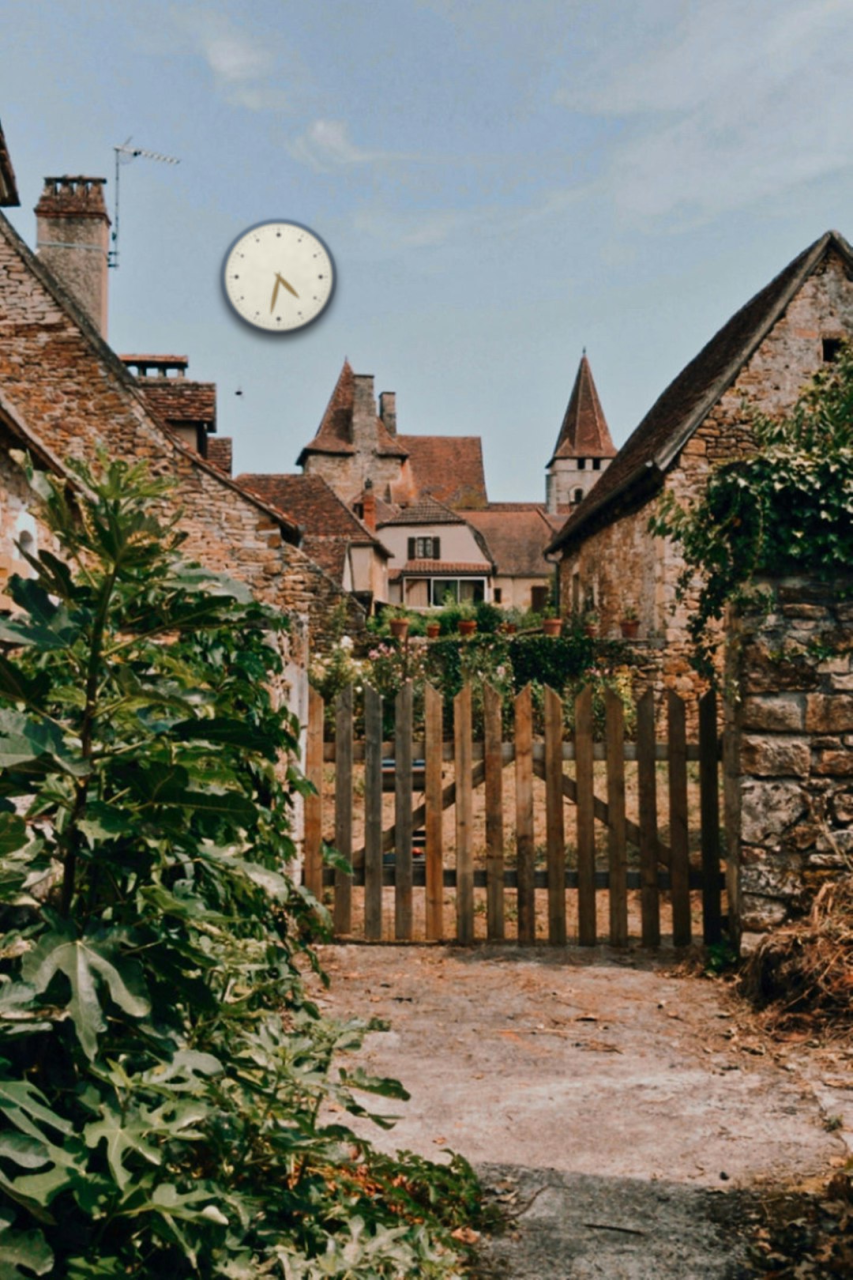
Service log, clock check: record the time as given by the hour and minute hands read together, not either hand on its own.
4:32
